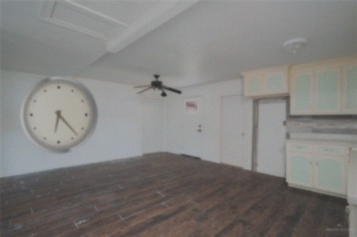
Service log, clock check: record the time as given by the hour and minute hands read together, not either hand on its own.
6:23
